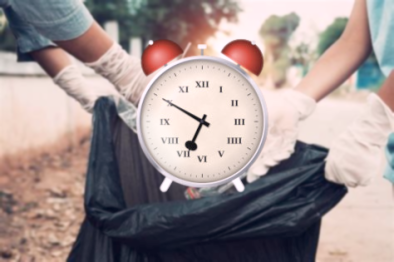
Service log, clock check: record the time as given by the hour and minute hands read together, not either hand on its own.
6:50
